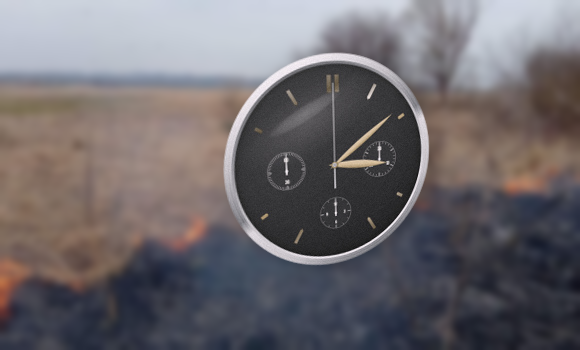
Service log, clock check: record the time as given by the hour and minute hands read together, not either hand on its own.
3:09
